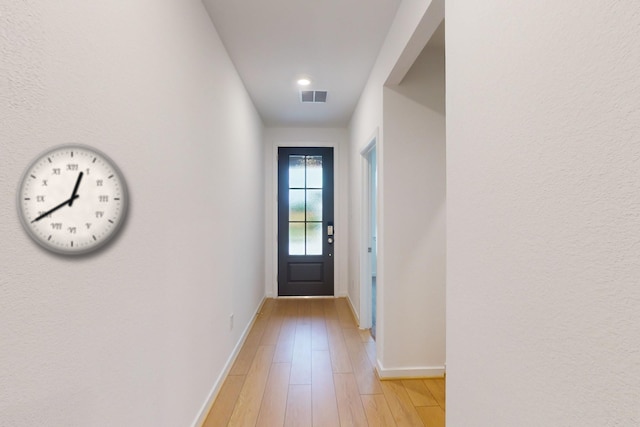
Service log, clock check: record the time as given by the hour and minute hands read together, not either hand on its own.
12:40
